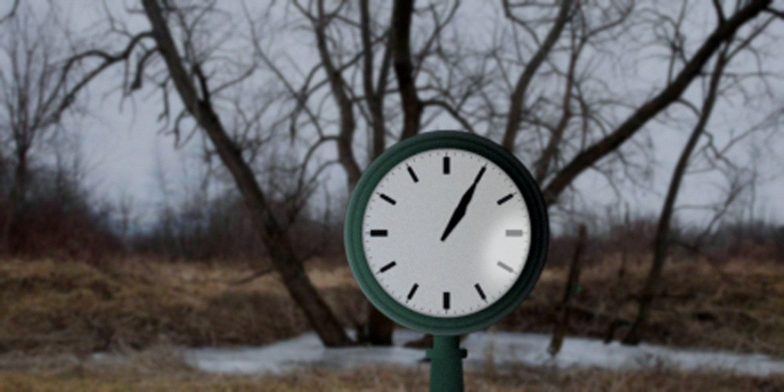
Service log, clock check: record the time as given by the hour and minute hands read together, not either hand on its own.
1:05
